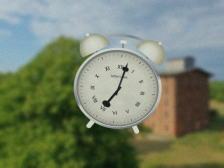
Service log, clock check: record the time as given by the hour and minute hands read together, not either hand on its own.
7:02
